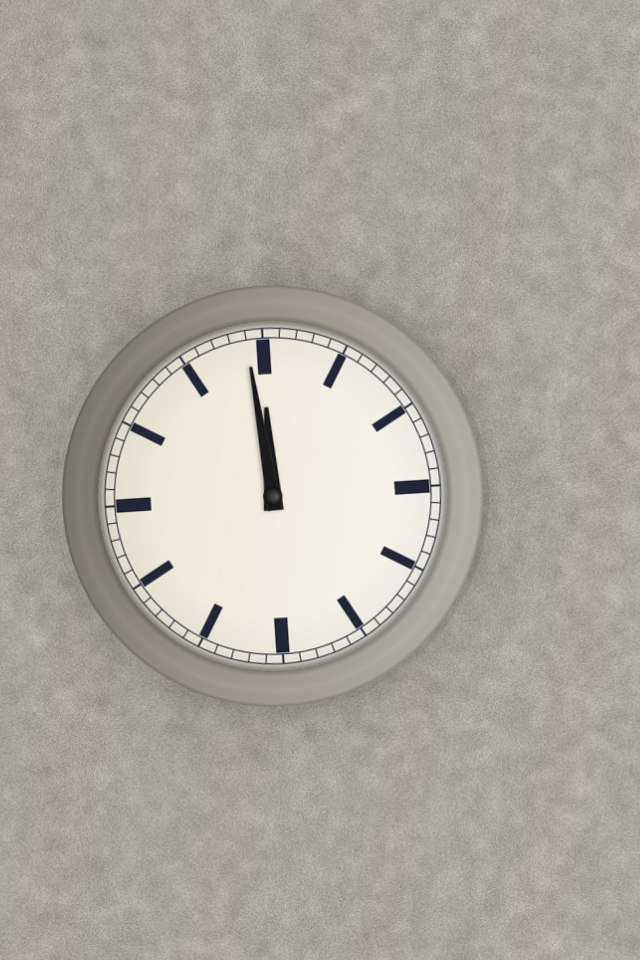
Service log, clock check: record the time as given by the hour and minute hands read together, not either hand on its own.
11:59
